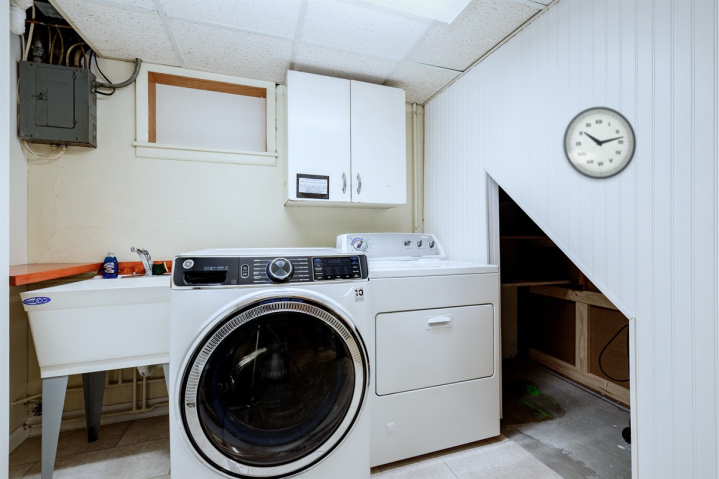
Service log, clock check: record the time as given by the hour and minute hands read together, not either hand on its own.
10:13
